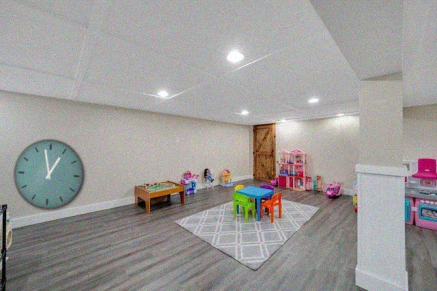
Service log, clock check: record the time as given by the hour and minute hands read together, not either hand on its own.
12:58
